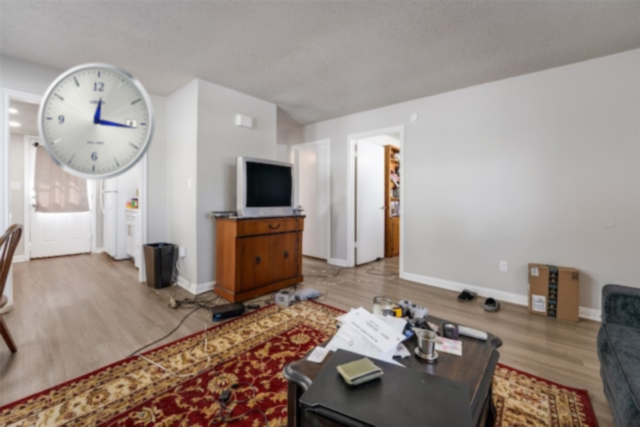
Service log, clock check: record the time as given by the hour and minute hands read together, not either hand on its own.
12:16
